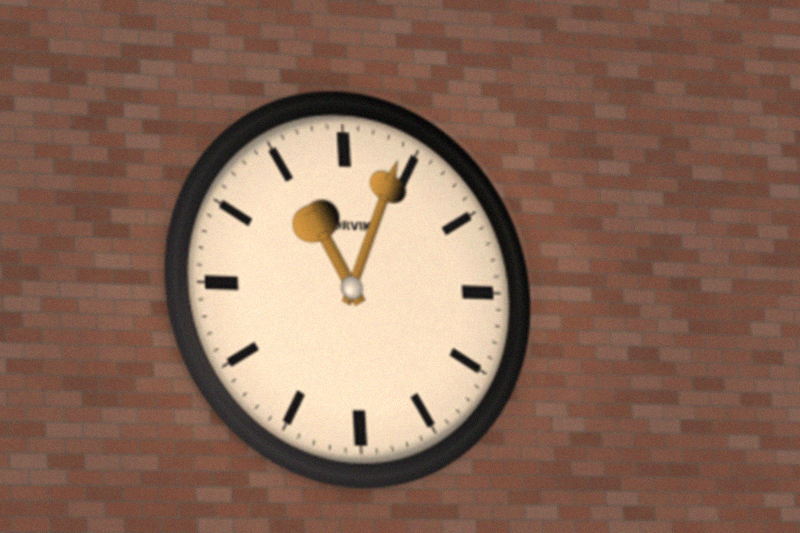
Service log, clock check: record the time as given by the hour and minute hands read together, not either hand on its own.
11:04
